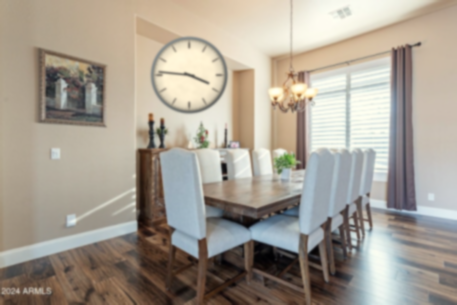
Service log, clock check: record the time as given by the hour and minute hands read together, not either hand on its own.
3:46
